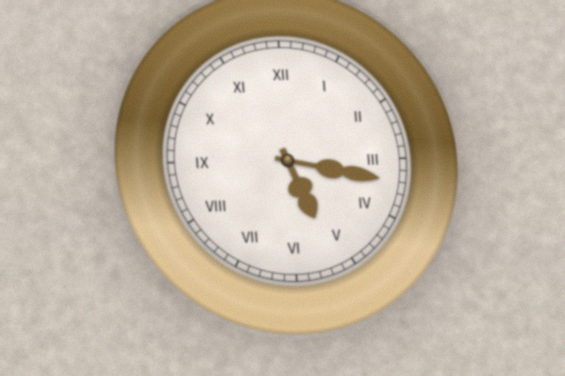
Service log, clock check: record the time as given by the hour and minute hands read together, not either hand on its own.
5:17
